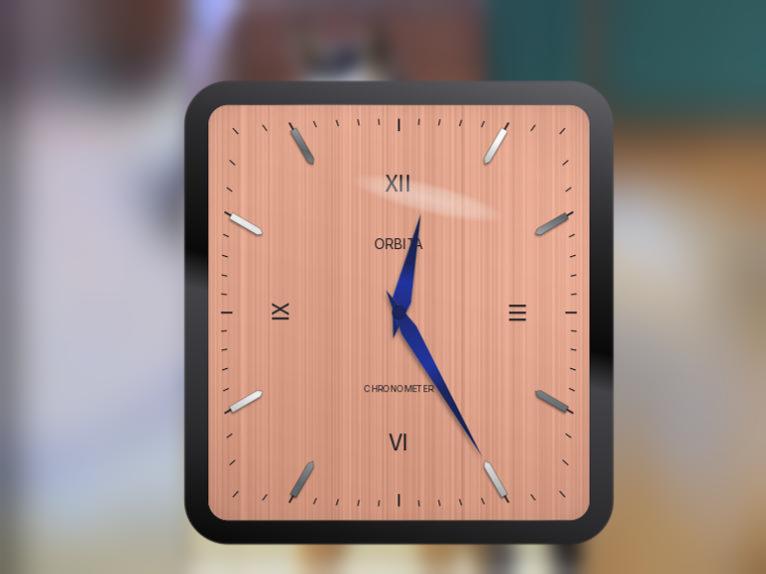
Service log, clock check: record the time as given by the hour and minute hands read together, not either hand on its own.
12:25
